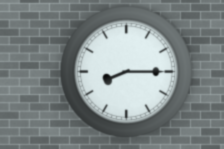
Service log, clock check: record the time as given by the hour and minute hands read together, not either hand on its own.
8:15
